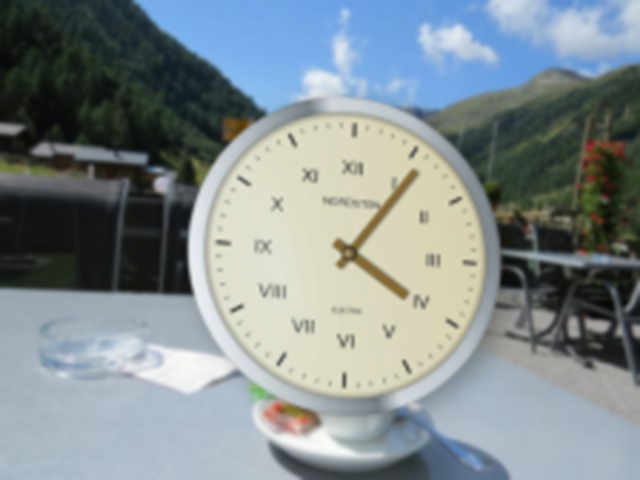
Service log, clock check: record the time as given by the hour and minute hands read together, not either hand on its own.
4:06
